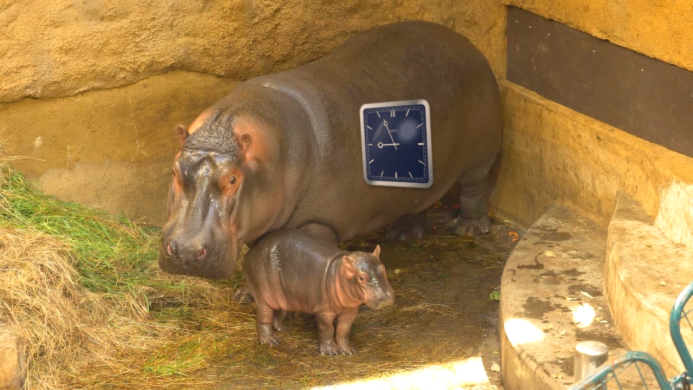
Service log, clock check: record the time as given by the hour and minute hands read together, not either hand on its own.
8:56
